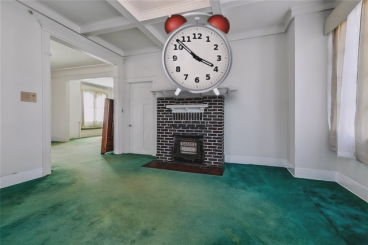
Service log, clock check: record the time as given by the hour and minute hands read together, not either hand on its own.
3:52
